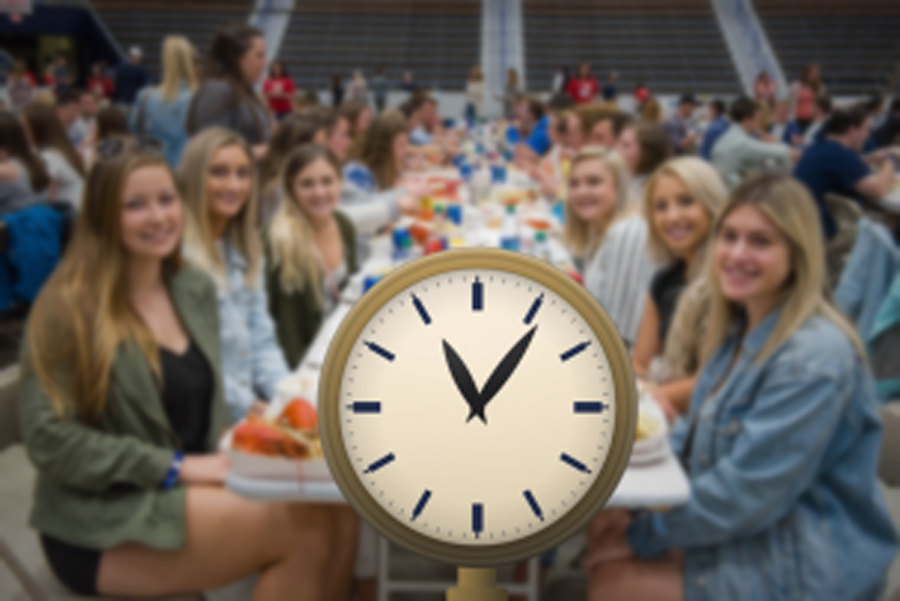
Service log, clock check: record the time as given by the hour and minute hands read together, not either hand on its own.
11:06
